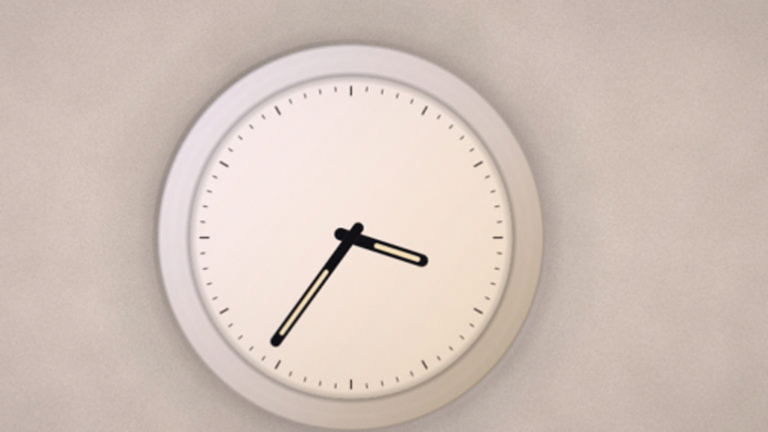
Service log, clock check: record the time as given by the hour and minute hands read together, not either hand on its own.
3:36
